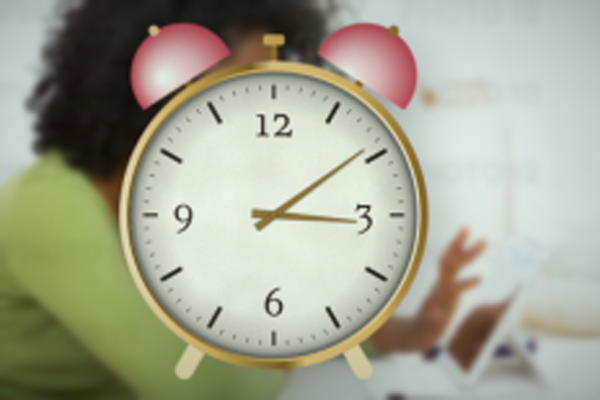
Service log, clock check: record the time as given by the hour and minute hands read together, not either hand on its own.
3:09
